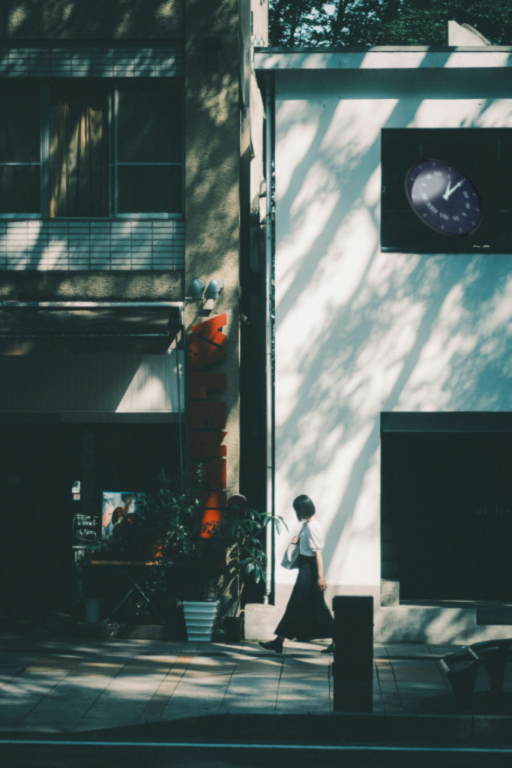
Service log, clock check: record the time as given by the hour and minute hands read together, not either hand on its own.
1:10
